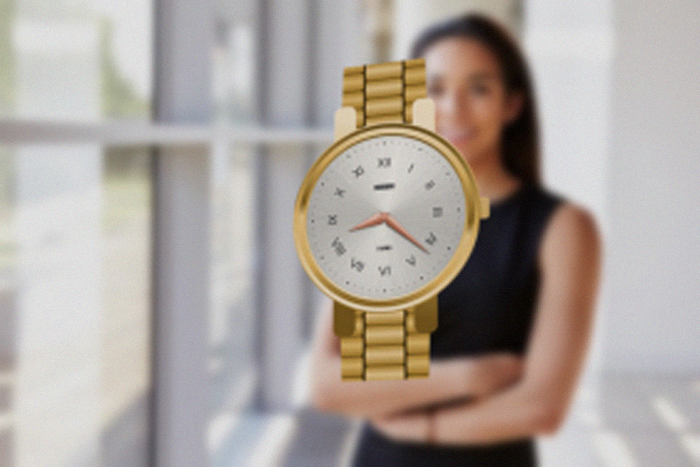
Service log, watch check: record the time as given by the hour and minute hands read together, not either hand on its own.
8:22
